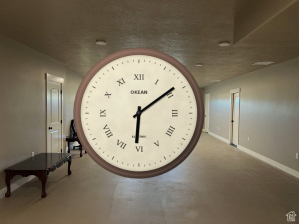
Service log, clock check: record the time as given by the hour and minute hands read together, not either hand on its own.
6:09
